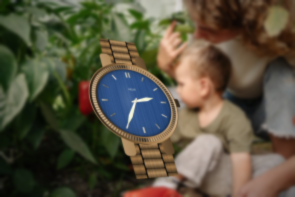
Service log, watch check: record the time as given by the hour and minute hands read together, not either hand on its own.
2:35
